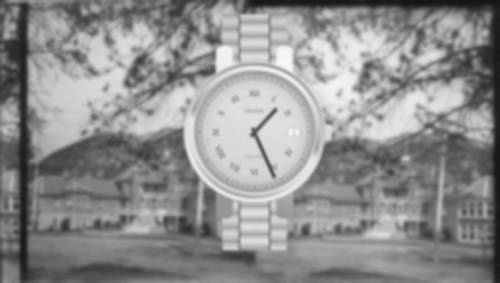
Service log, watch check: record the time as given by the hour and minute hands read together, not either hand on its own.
1:26
